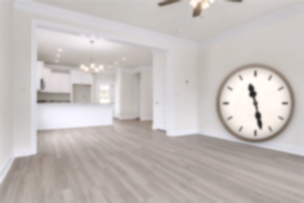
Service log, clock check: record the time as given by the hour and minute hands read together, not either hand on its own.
11:28
